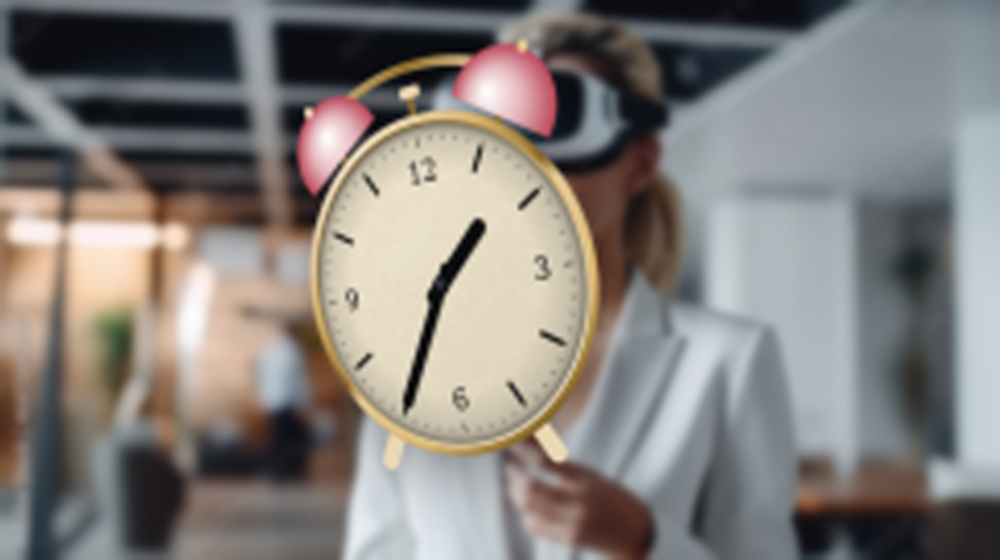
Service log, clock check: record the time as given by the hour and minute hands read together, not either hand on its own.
1:35
